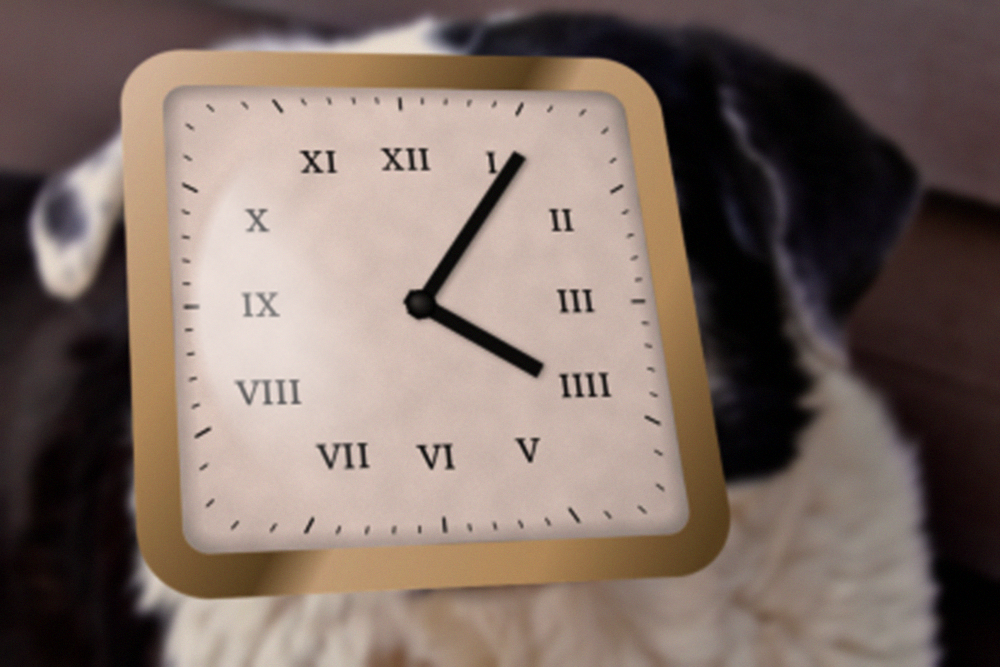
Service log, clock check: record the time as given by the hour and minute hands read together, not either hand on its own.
4:06
